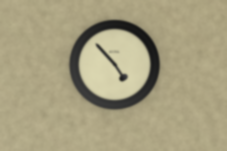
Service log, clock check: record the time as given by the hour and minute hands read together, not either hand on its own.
4:53
